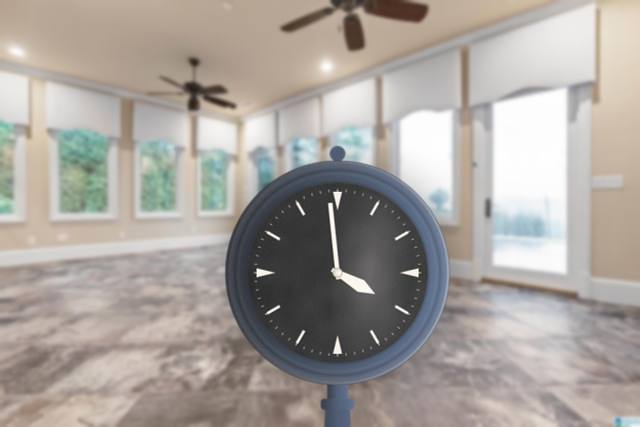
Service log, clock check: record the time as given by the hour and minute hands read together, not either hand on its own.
3:59
